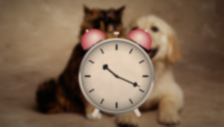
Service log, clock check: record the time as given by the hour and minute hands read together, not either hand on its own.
10:19
